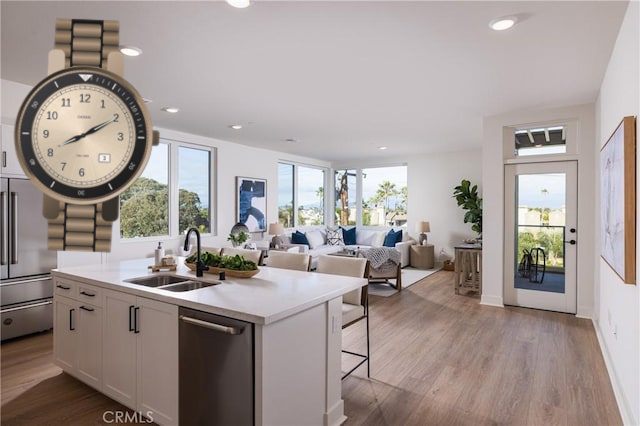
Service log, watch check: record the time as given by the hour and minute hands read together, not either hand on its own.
8:10
